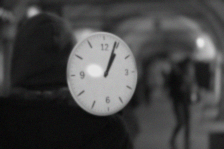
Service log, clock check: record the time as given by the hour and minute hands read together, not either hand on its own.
1:04
